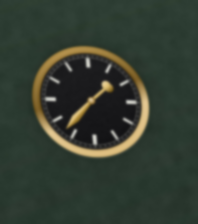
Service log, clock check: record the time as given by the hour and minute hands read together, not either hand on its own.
1:37
